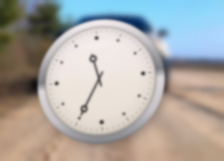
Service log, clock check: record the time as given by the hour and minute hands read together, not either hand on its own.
11:35
